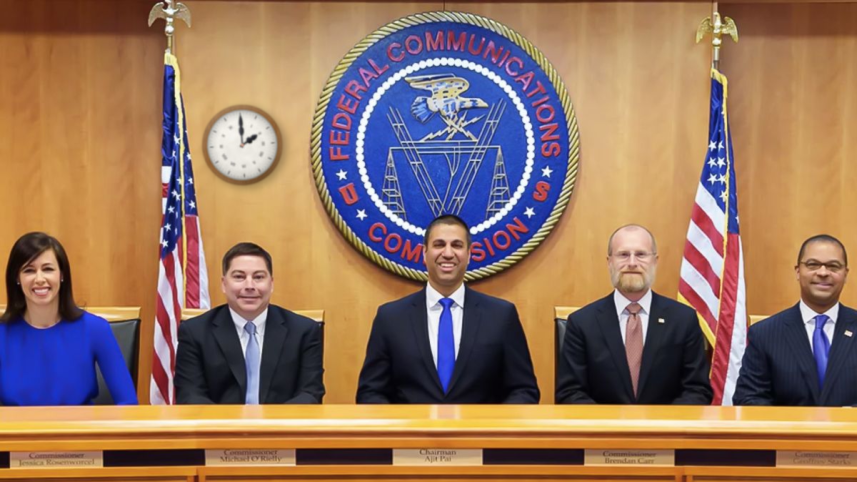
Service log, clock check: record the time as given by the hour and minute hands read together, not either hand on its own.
2:00
